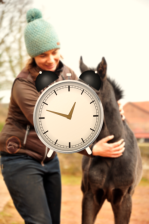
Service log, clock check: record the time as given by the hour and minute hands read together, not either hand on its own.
12:48
